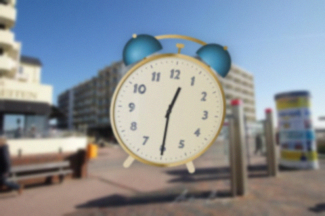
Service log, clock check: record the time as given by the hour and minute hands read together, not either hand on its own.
12:30
